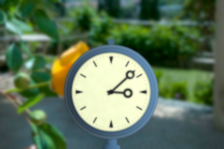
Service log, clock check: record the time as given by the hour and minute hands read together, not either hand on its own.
3:08
